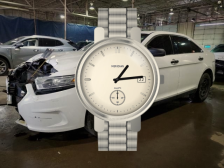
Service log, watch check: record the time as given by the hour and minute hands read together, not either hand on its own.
1:14
